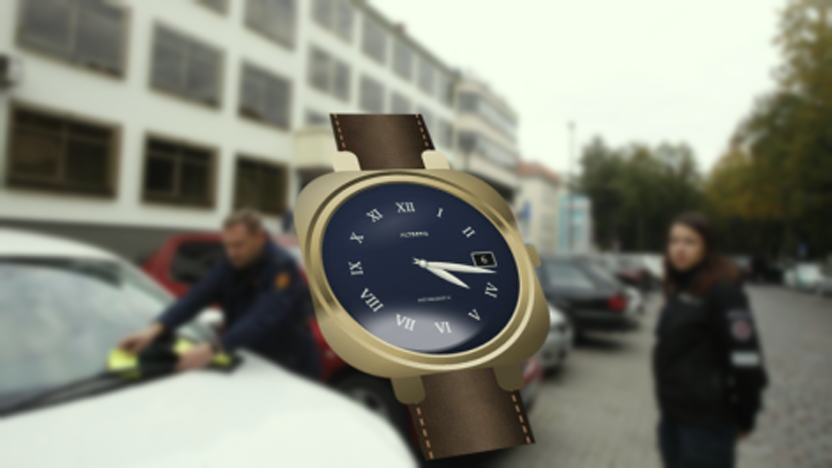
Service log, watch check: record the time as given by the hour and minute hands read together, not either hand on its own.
4:17
